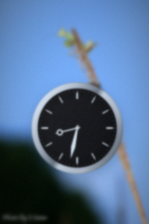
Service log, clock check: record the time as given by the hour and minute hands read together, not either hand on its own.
8:32
